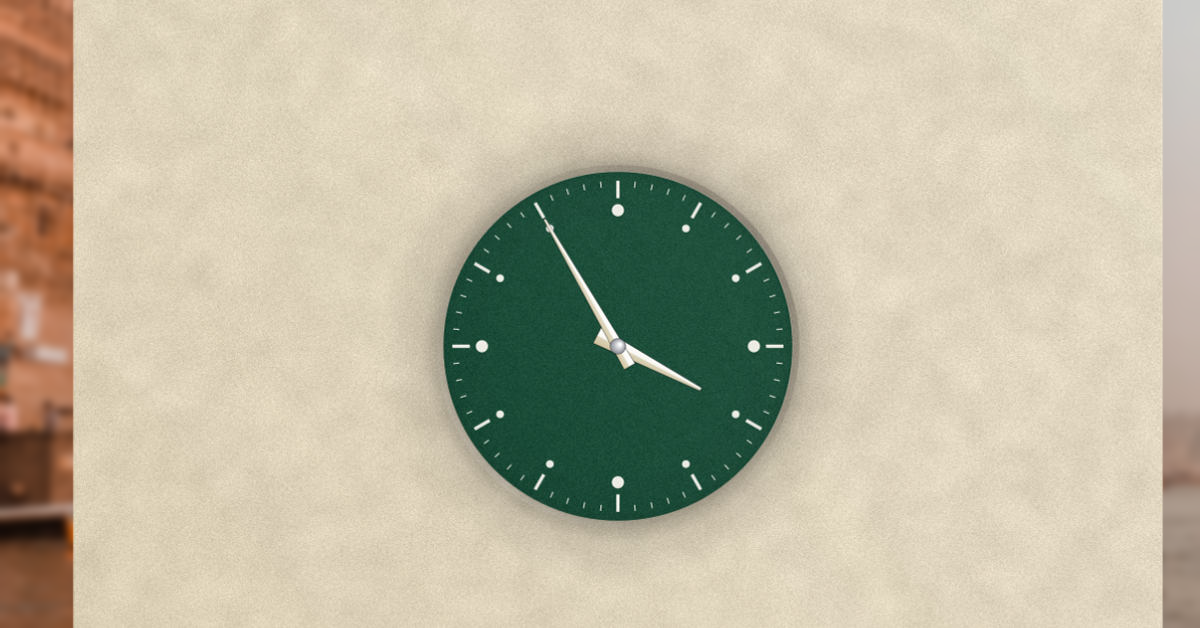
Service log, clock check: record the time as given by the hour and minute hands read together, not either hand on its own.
3:55
